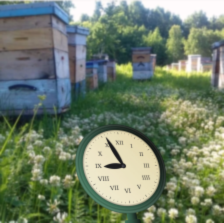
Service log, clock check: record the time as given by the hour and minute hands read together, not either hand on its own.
8:56
